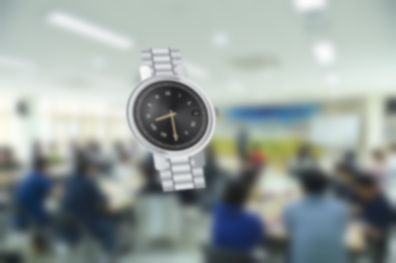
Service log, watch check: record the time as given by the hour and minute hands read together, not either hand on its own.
8:30
